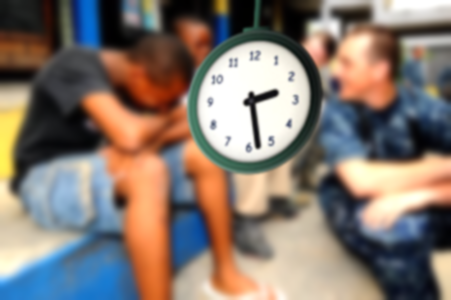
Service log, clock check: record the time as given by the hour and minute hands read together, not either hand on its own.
2:28
